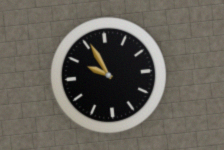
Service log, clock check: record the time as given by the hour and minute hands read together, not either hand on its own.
9:56
